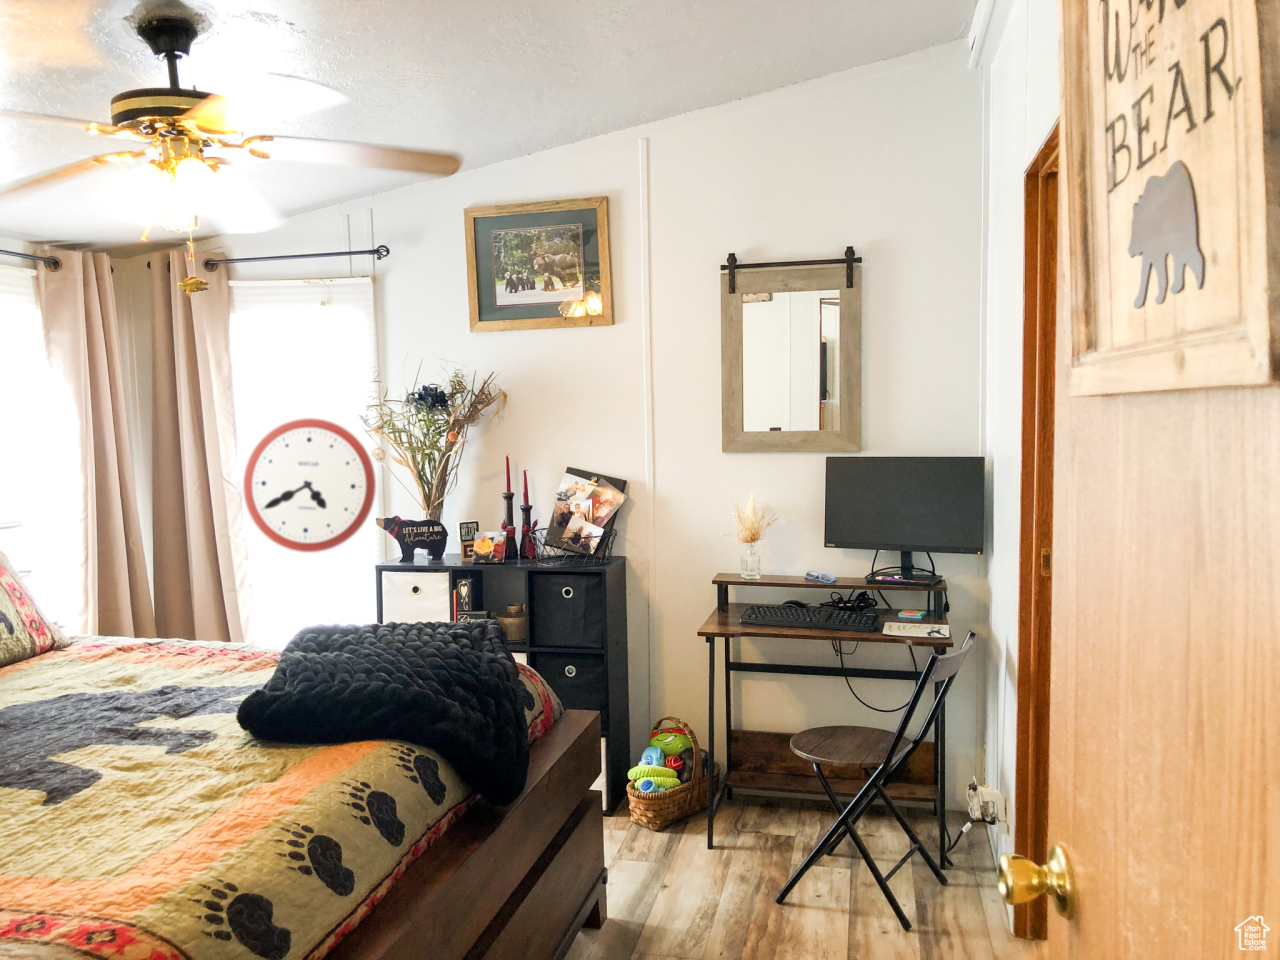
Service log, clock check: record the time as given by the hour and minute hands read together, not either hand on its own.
4:40
